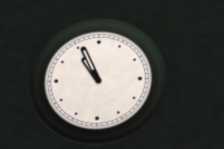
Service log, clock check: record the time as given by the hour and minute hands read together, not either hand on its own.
10:56
